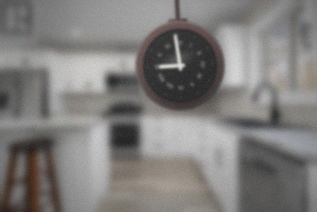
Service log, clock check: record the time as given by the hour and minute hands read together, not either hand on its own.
8:59
